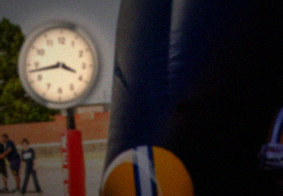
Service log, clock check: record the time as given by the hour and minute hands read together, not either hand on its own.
3:43
